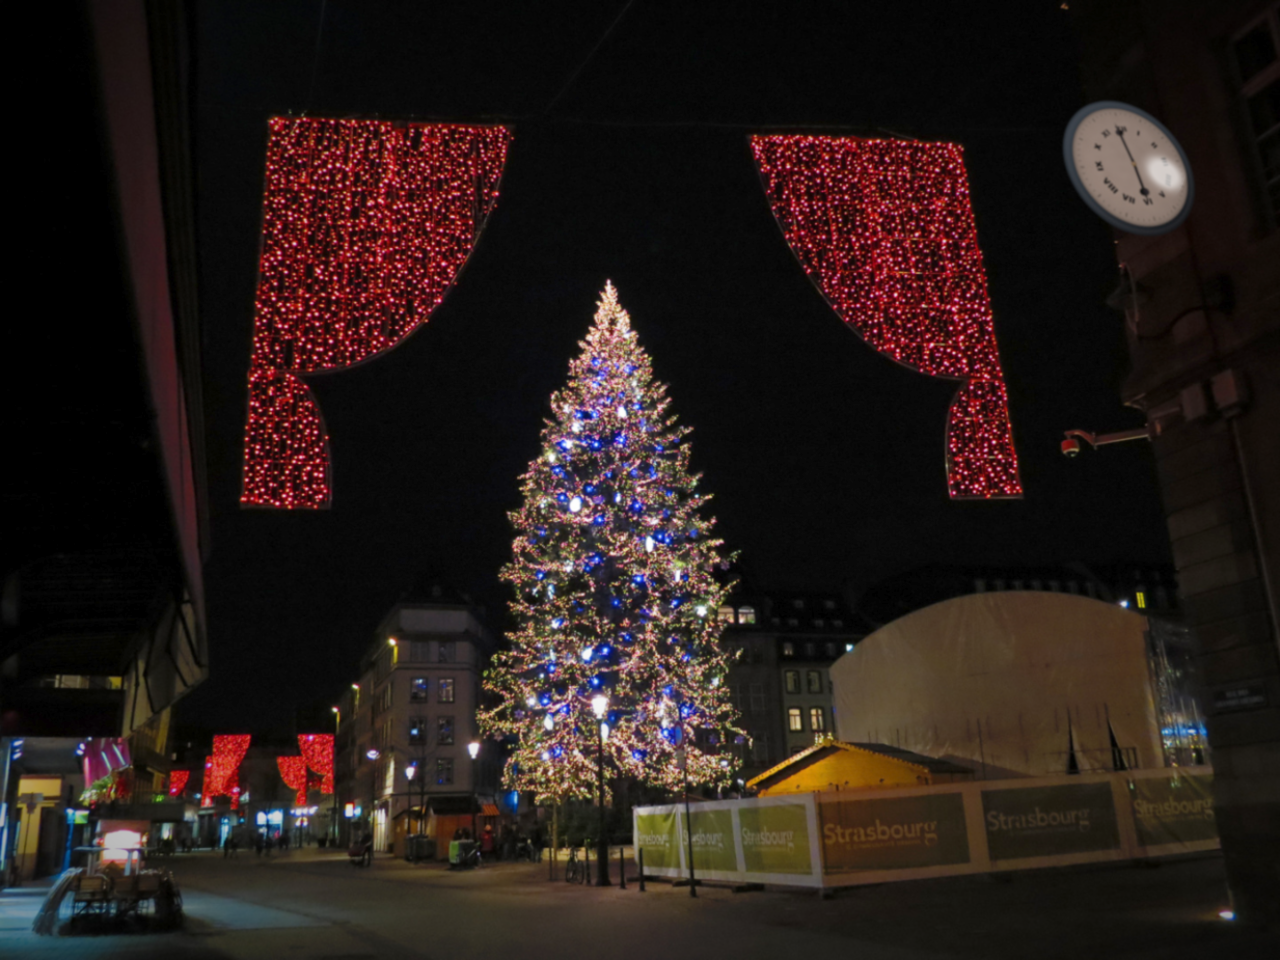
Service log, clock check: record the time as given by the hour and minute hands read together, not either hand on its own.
5:59
